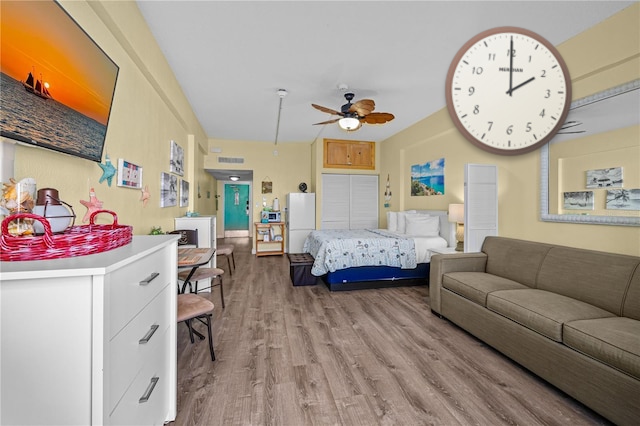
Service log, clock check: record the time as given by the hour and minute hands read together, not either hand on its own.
2:00
